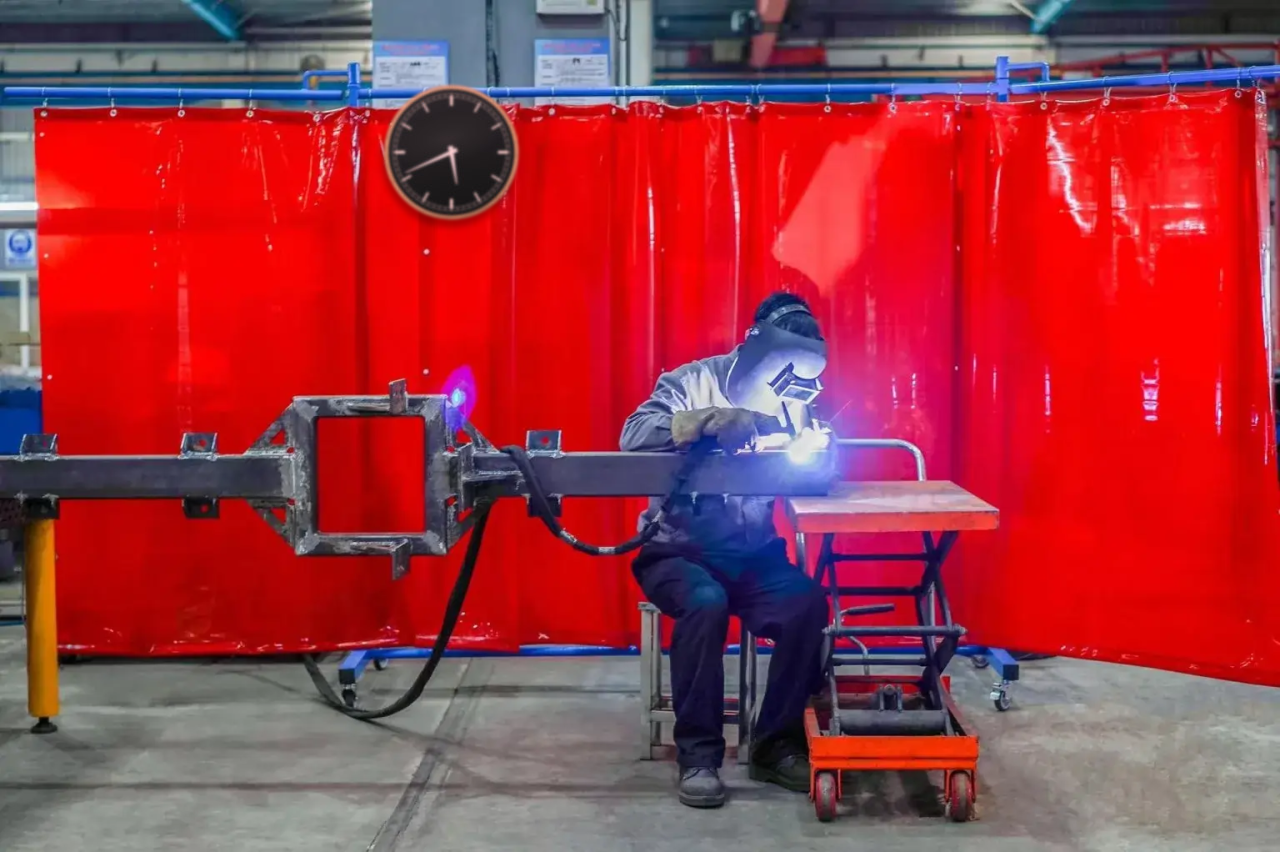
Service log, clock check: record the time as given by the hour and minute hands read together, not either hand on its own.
5:41
